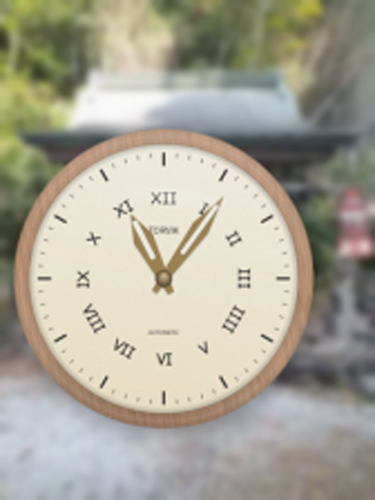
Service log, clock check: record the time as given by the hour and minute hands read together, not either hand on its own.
11:06
